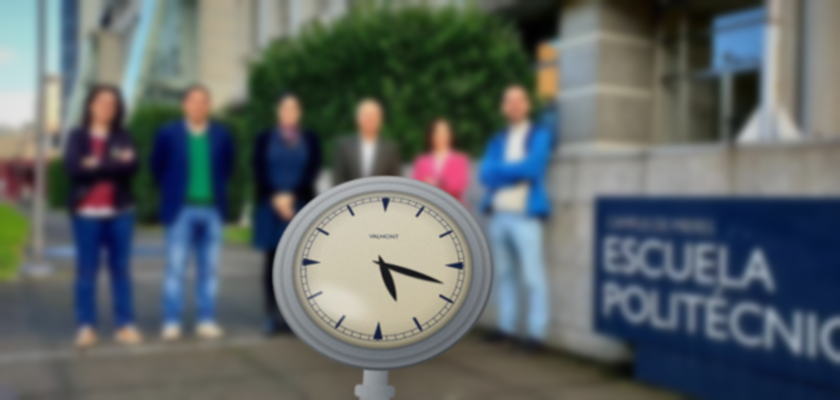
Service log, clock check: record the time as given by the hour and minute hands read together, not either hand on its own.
5:18
